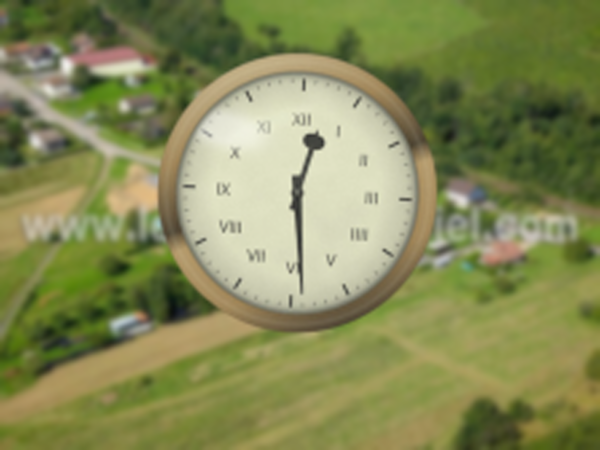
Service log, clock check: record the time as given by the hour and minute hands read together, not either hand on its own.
12:29
